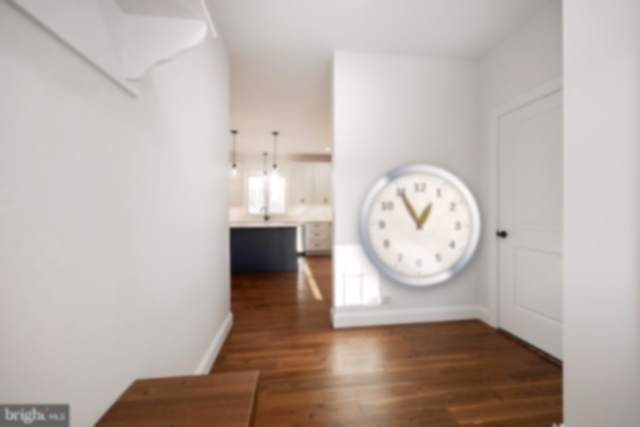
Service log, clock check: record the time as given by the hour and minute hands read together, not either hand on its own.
12:55
